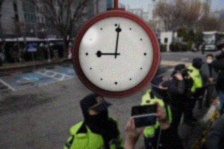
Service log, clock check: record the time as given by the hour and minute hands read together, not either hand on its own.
9:01
